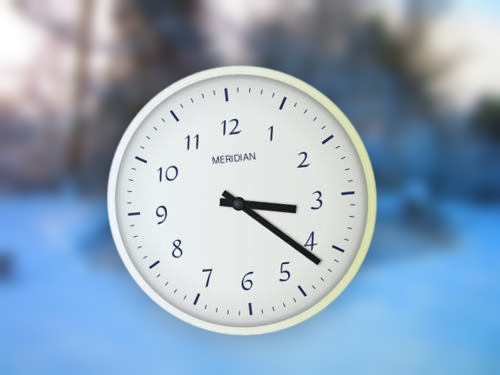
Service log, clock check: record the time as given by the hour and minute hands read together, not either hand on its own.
3:22
